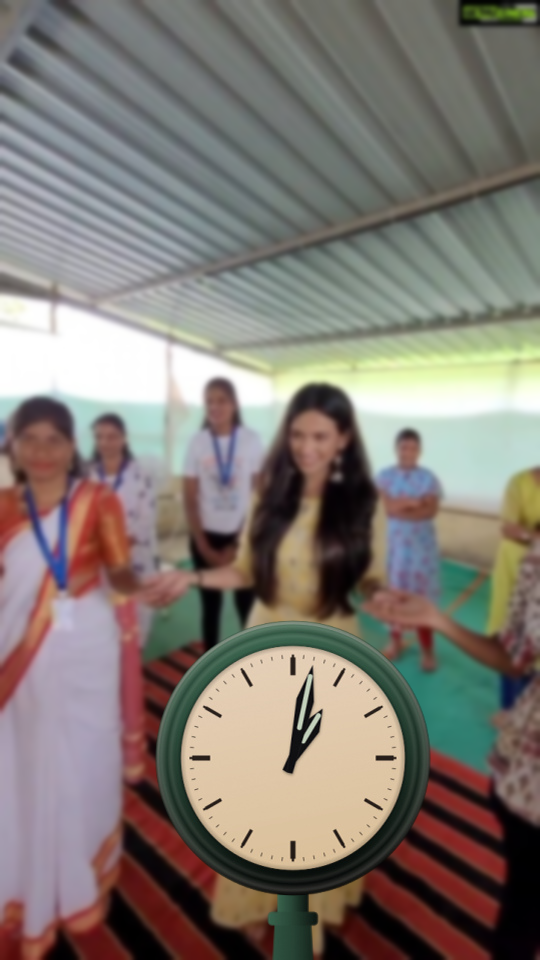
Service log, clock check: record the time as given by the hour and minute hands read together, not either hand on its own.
1:02
